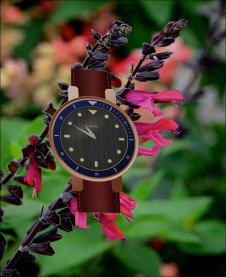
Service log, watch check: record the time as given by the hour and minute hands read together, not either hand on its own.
10:50
